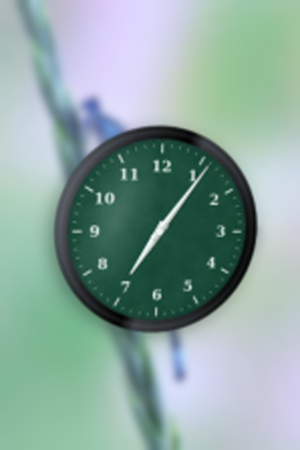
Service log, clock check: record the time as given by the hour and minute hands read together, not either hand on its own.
7:06
